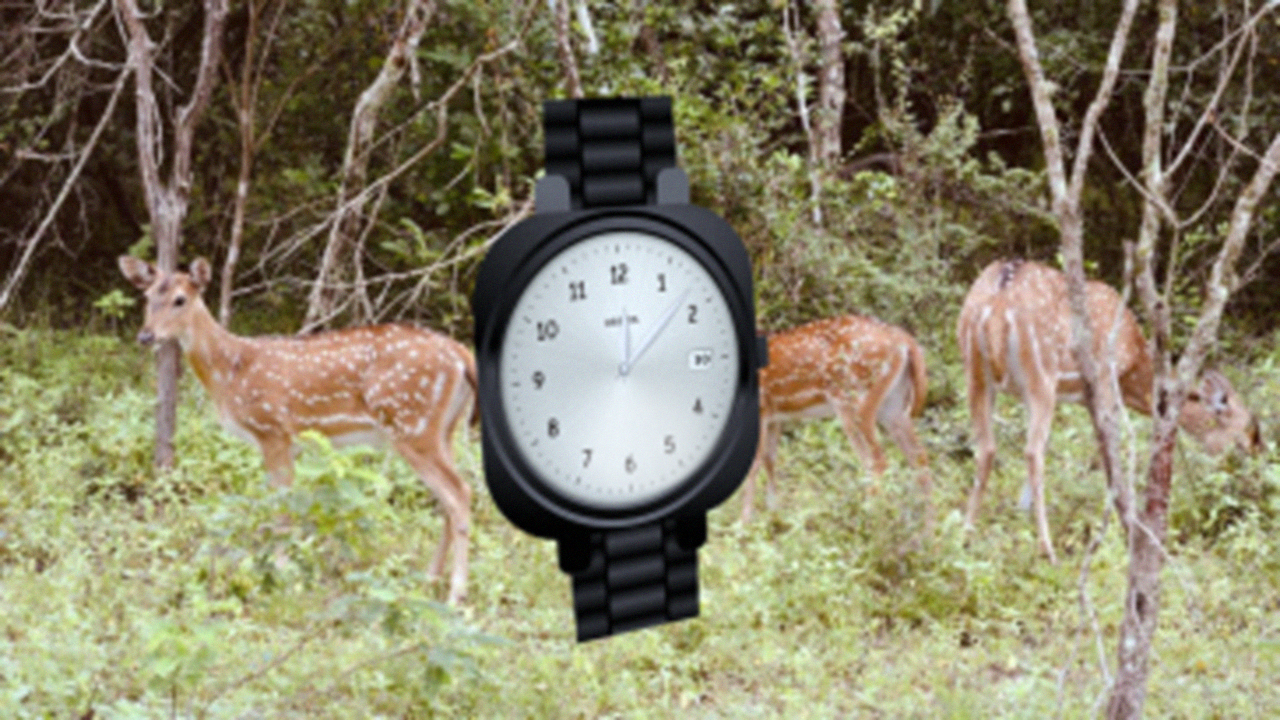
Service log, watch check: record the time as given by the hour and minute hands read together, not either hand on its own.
12:08
